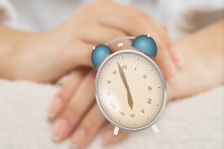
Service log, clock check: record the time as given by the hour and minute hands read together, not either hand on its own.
5:58
